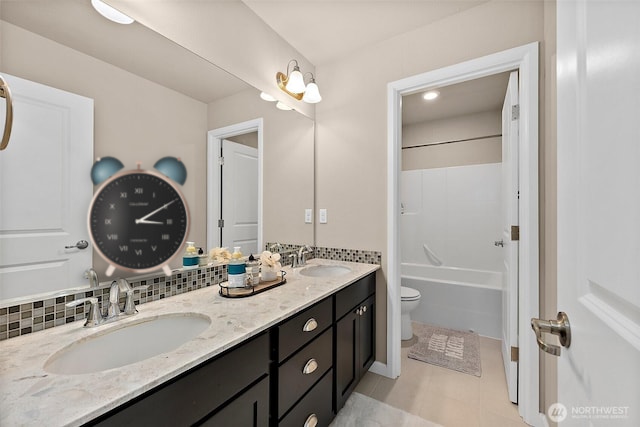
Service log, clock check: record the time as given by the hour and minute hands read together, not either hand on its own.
3:10
